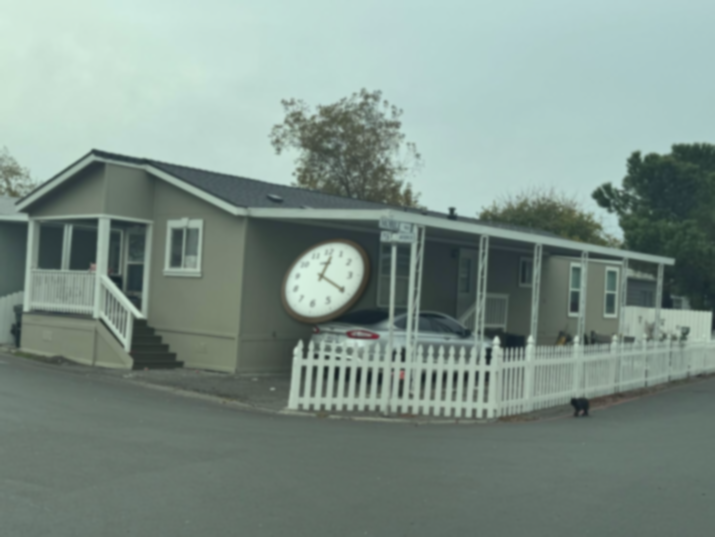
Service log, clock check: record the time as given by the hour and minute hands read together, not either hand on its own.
12:20
